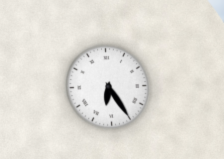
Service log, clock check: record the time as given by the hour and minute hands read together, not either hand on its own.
6:25
